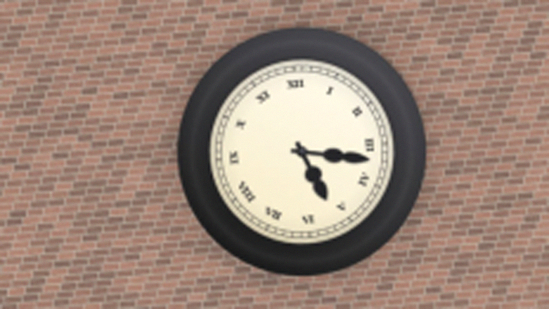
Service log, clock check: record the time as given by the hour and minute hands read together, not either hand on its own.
5:17
